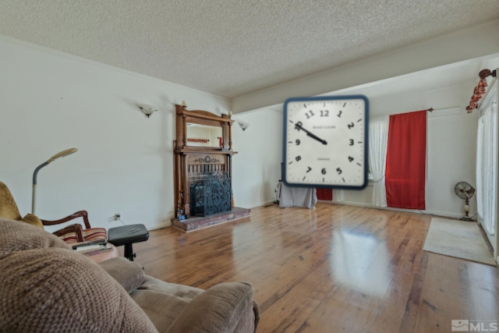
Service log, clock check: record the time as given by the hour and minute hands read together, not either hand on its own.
9:50
